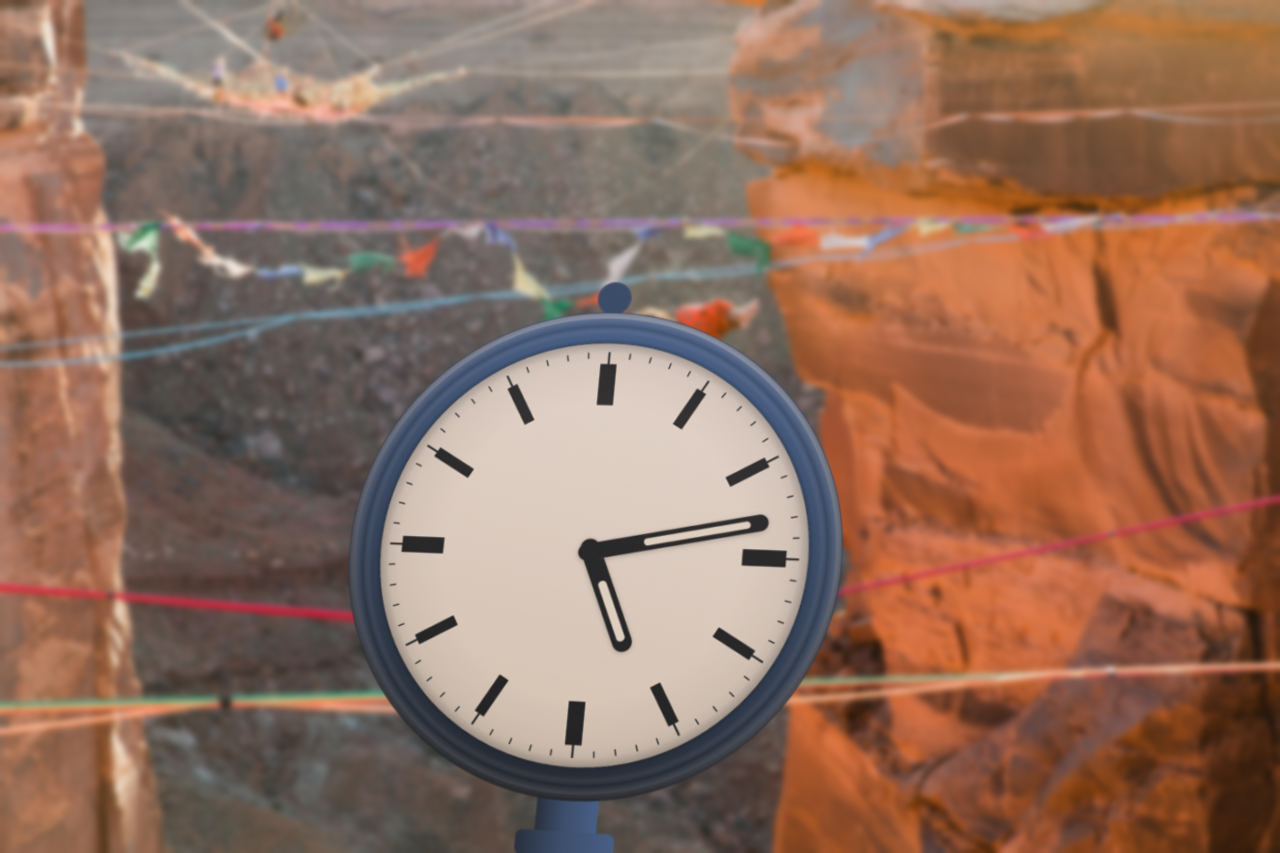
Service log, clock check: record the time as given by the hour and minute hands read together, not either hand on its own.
5:13
